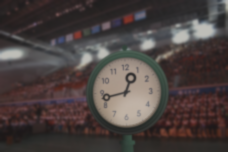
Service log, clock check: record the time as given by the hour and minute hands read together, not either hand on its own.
12:43
